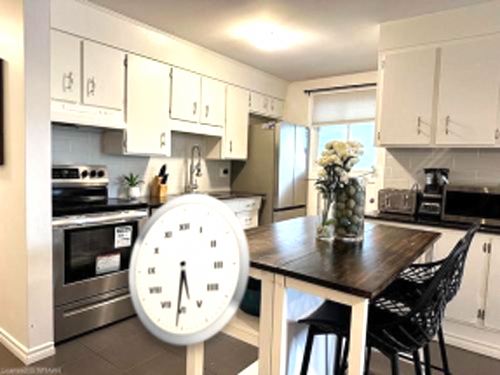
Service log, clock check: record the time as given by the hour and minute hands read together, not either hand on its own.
5:31
